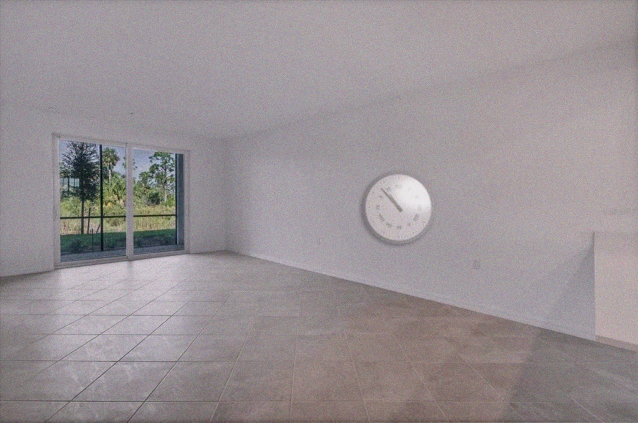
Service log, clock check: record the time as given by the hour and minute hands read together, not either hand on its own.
10:53
